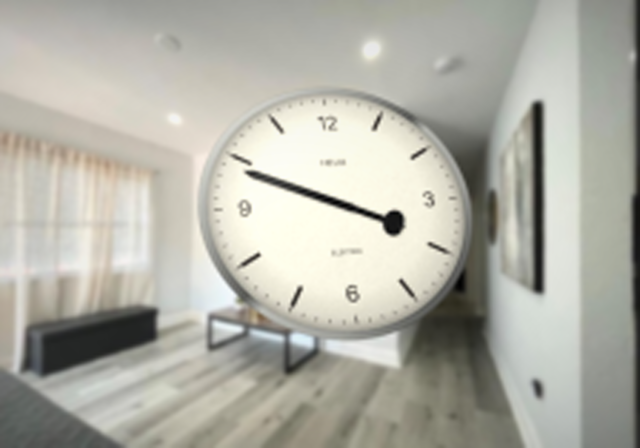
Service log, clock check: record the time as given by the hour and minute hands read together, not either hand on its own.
3:49
